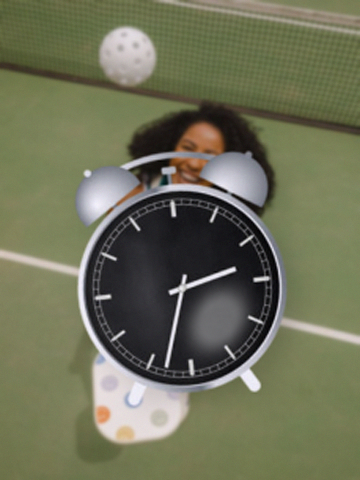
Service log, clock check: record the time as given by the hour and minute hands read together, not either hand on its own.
2:33
